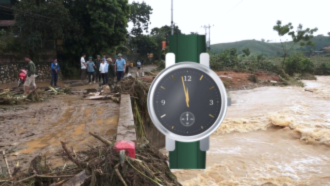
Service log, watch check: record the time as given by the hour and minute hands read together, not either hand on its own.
11:58
